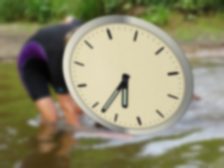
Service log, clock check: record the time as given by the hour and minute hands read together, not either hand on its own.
6:38
